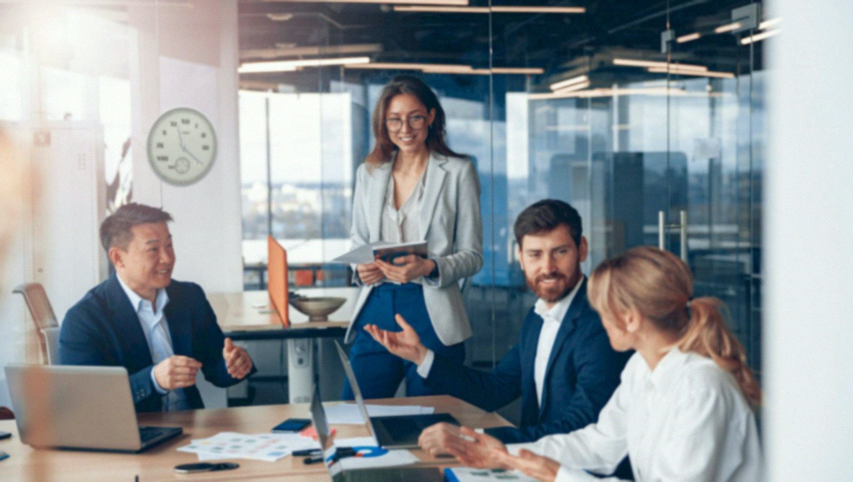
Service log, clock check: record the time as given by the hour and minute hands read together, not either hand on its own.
11:21
